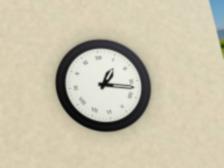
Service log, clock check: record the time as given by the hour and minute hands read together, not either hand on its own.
1:17
